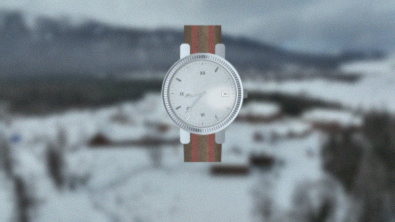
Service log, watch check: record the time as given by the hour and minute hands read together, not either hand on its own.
8:37
